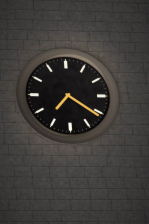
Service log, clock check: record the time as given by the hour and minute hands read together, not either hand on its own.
7:21
